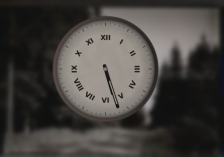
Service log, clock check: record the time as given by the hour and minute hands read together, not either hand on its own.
5:27
